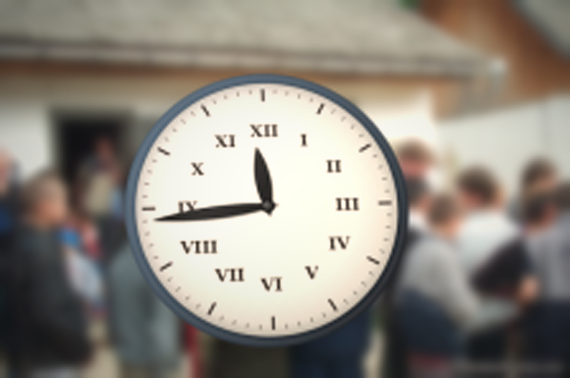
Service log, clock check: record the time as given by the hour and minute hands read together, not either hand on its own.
11:44
